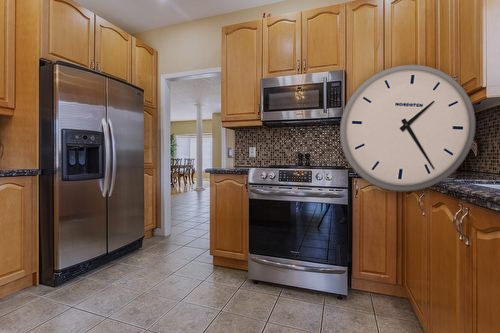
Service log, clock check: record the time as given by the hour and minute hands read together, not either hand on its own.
1:24
